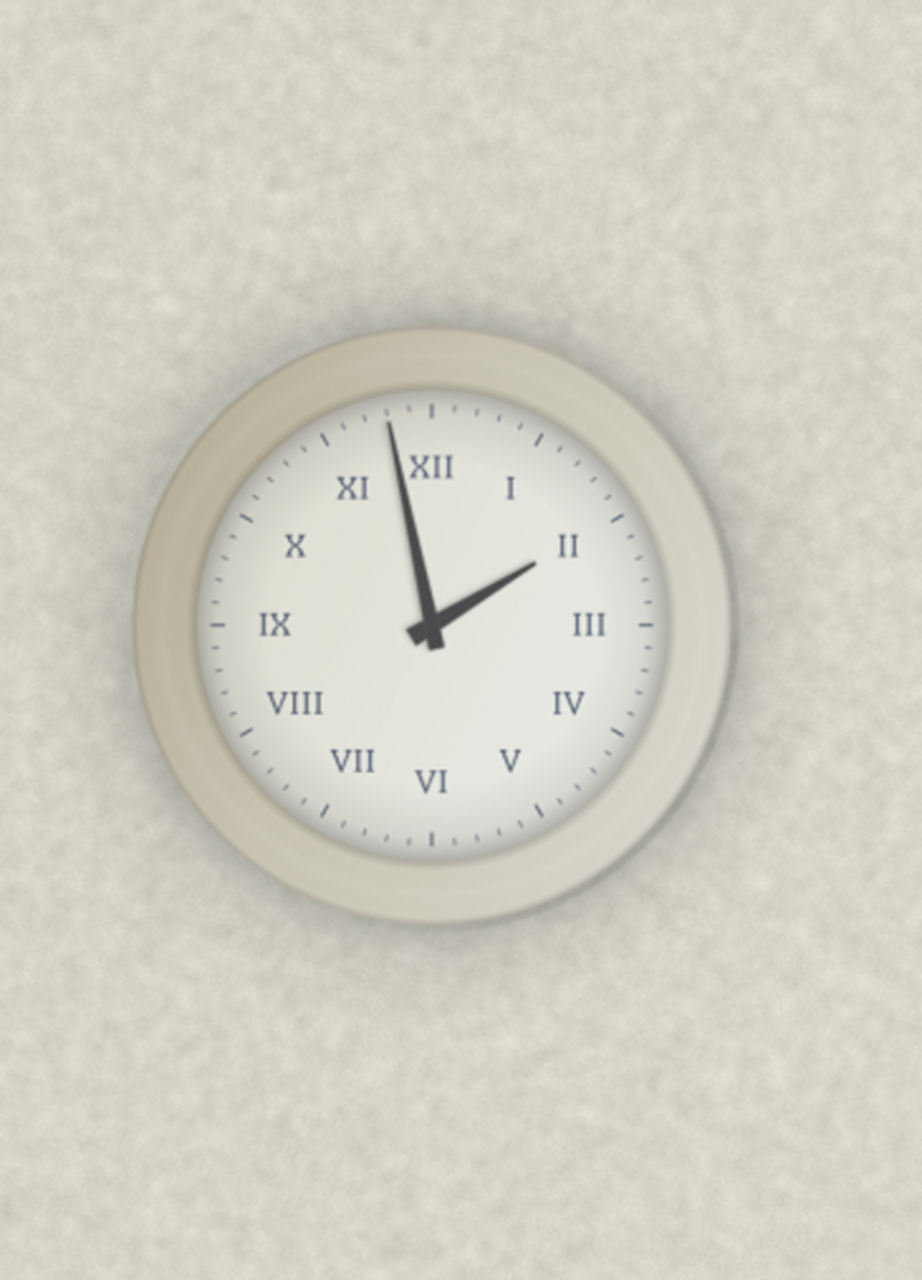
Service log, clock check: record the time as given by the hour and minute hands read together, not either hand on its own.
1:58
